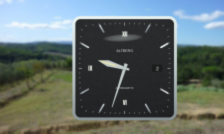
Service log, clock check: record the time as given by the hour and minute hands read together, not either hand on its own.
9:33
